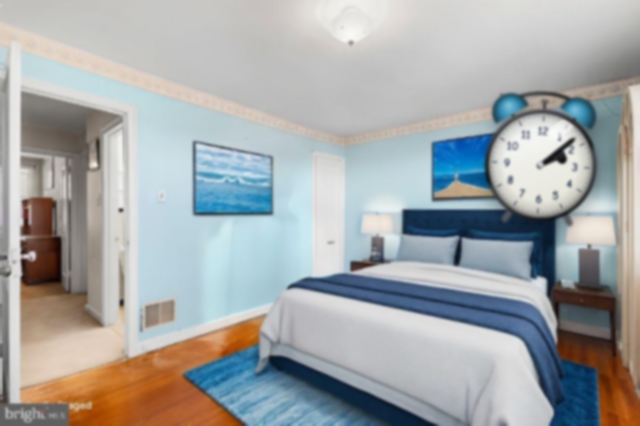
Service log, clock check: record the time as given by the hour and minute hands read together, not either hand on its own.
2:08
